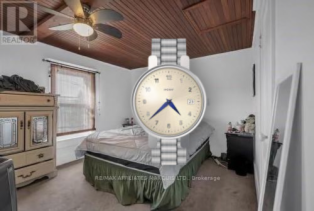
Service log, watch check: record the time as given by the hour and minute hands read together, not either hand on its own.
4:38
